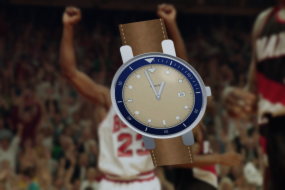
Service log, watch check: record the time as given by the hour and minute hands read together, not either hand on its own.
12:58
